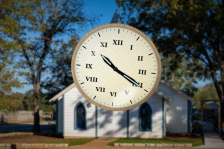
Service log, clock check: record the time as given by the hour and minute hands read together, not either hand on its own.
10:20
